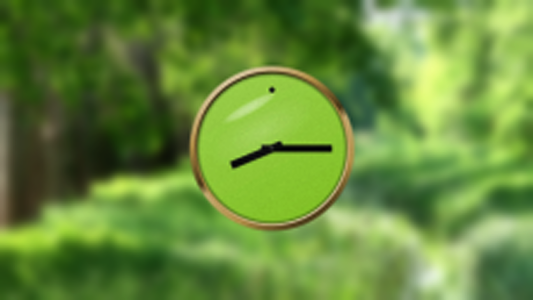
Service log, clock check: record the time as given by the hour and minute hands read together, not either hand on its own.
8:15
